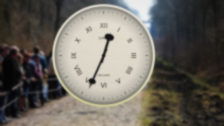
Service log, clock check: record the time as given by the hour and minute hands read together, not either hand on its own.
12:34
